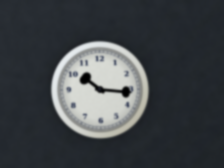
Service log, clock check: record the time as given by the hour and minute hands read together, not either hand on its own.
10:16
